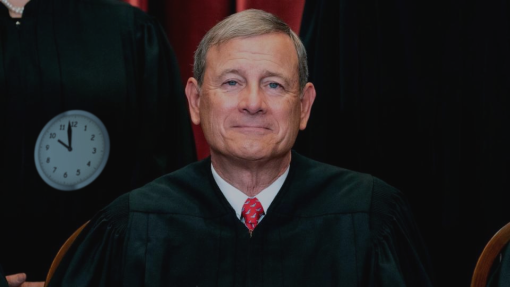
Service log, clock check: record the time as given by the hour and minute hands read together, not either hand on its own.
9:58
